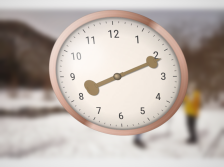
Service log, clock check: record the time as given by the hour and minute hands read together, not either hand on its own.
8:11
